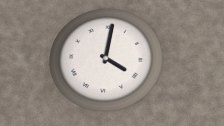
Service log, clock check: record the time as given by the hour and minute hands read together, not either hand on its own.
4:01
